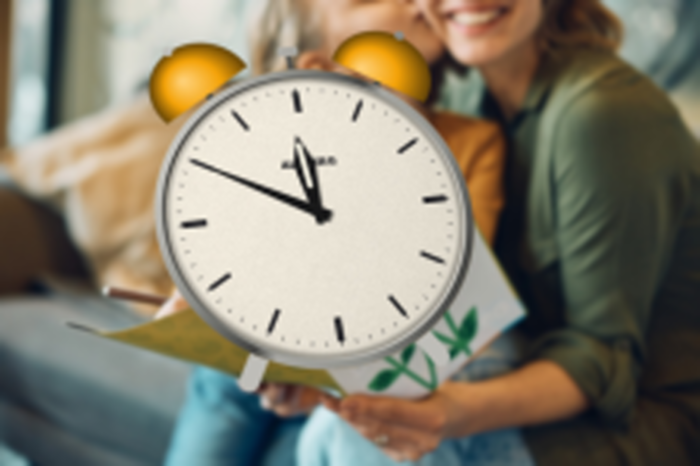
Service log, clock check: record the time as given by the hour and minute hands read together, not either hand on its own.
11:50
